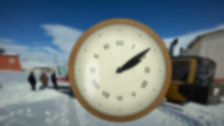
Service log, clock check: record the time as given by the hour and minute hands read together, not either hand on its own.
2:09
